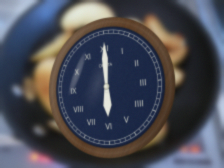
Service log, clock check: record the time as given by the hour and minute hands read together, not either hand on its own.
6:00
